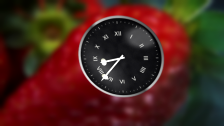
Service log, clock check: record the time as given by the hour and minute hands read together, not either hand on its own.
8:37
